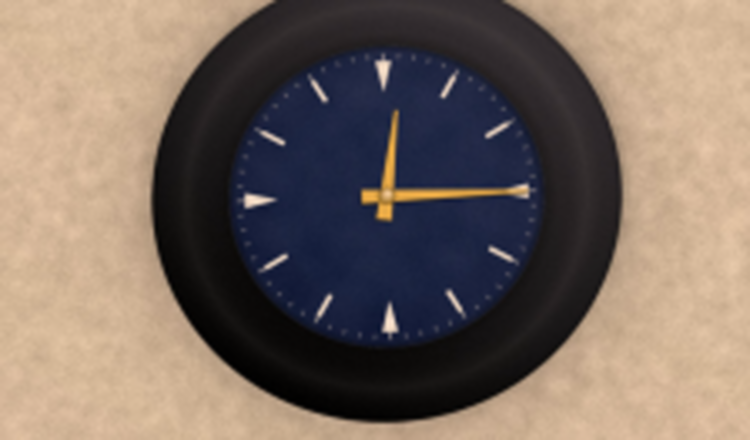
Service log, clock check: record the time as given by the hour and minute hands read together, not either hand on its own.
12:15
